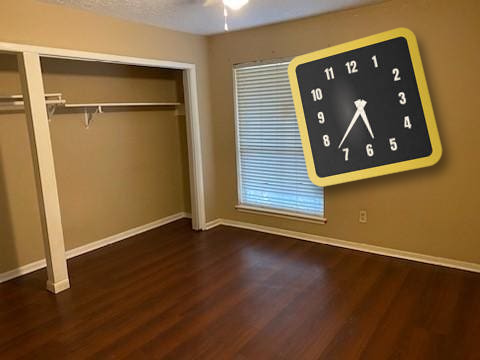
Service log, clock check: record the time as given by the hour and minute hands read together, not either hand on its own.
5:37
